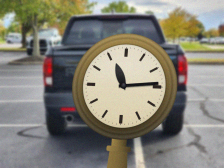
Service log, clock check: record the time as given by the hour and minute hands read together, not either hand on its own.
11:14
